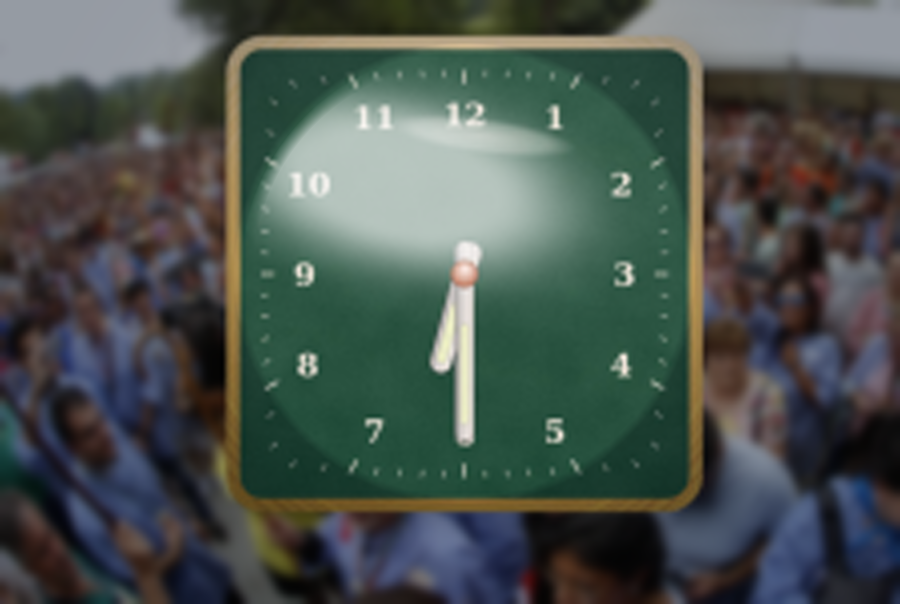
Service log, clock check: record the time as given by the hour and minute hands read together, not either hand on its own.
6:30
